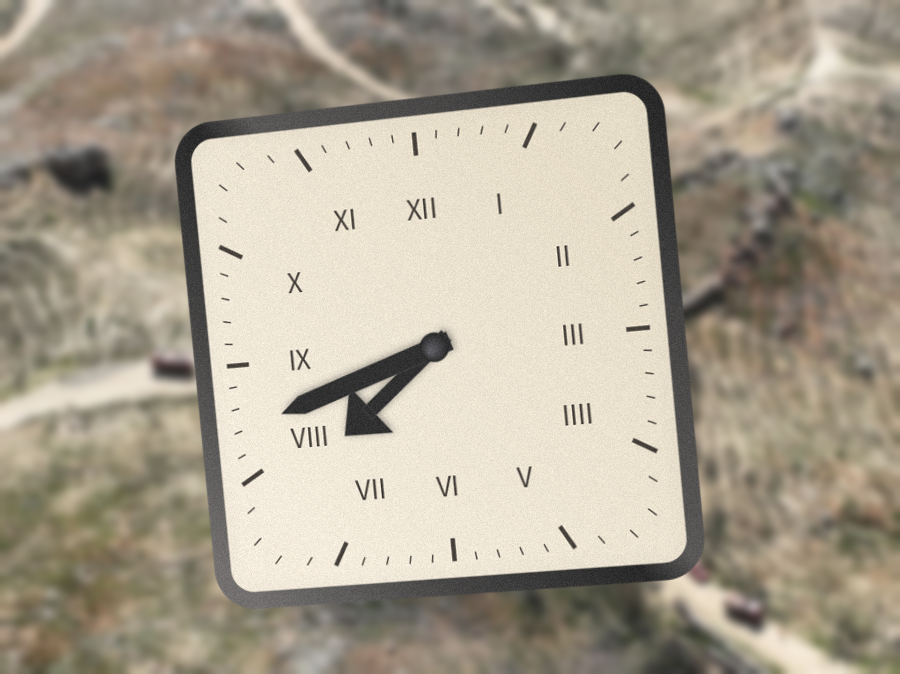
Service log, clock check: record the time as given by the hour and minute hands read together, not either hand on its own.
7:42
